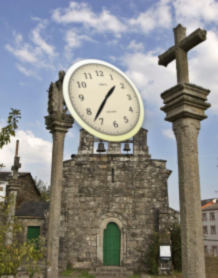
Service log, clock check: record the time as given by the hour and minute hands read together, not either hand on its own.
1:37
